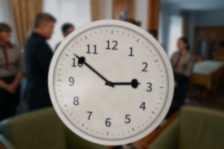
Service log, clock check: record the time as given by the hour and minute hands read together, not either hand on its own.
2:51
